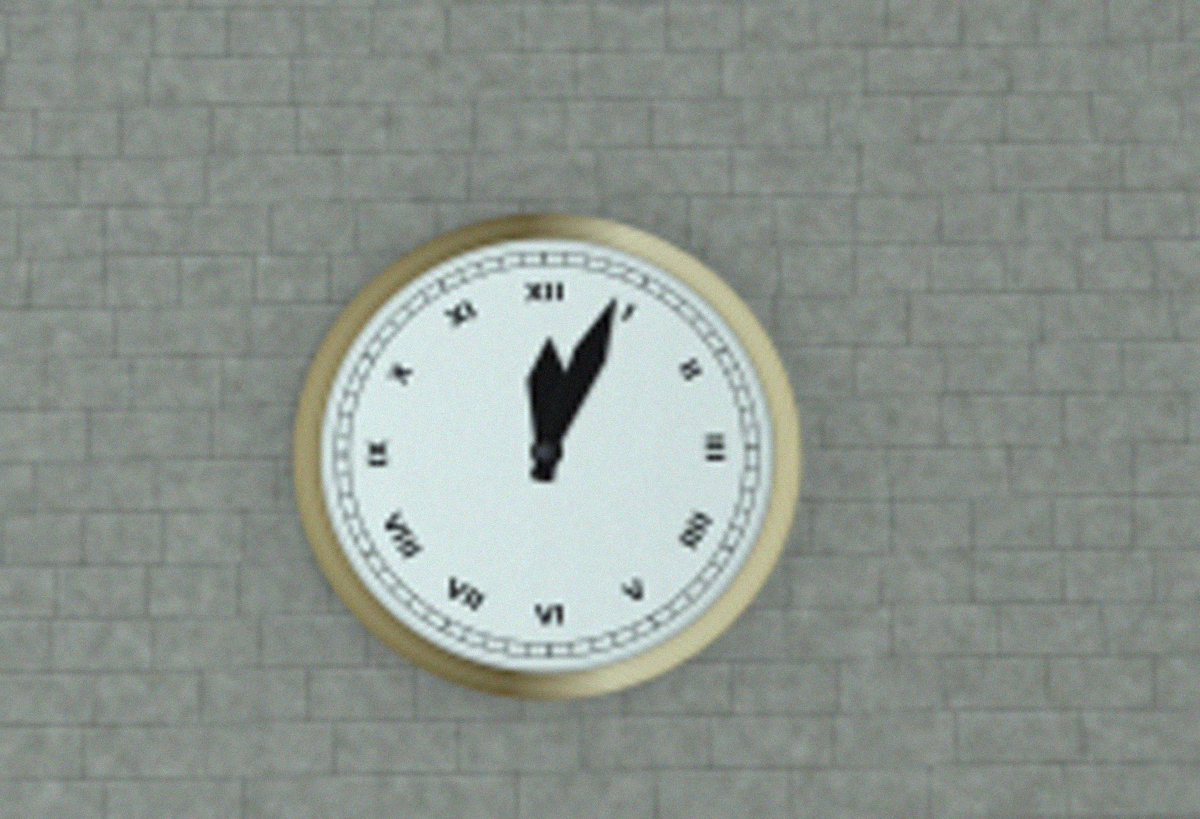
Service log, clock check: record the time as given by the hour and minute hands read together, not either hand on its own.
12:04
